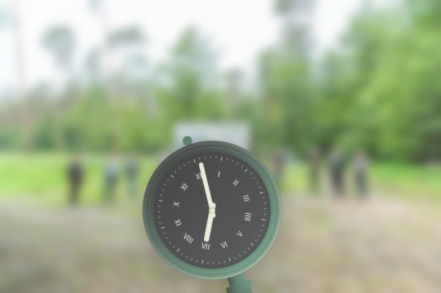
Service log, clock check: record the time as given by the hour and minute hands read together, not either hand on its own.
7:01
